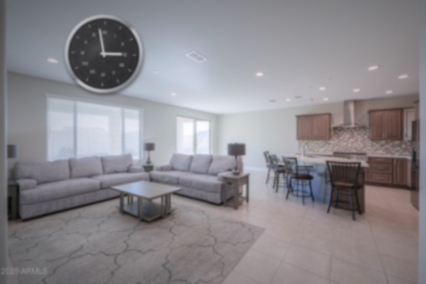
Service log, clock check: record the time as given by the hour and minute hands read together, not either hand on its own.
2:58
